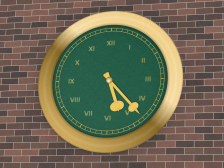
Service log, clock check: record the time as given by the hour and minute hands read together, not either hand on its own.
5:23
